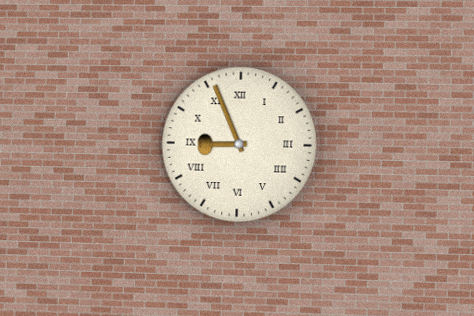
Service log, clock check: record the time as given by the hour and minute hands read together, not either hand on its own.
8:56
